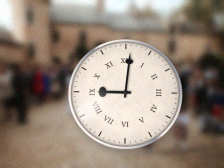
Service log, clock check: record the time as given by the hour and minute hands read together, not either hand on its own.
9:01
